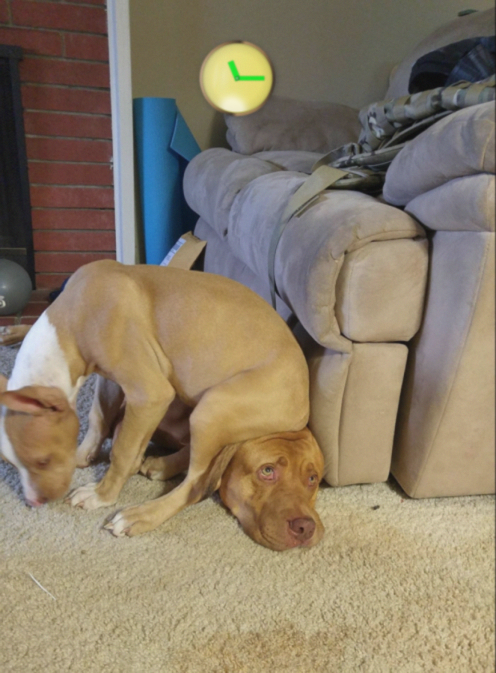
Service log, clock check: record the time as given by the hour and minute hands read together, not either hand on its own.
11:15
